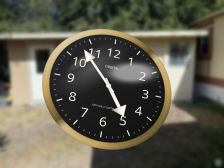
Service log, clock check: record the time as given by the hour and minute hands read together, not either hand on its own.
4:53
